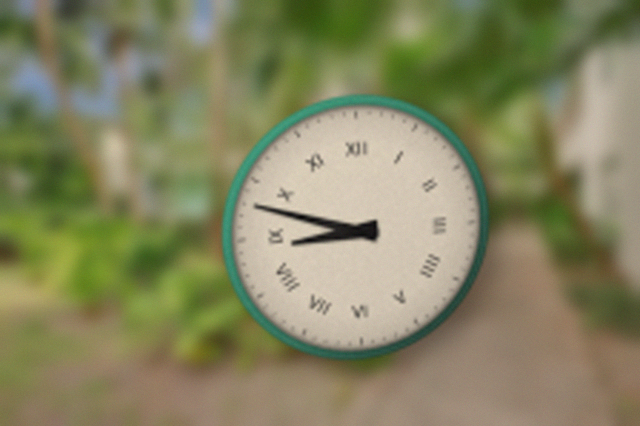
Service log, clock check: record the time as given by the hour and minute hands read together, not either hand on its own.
8:48
